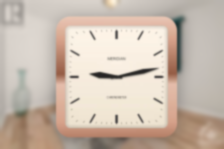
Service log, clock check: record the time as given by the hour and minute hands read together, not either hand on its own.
9:13
